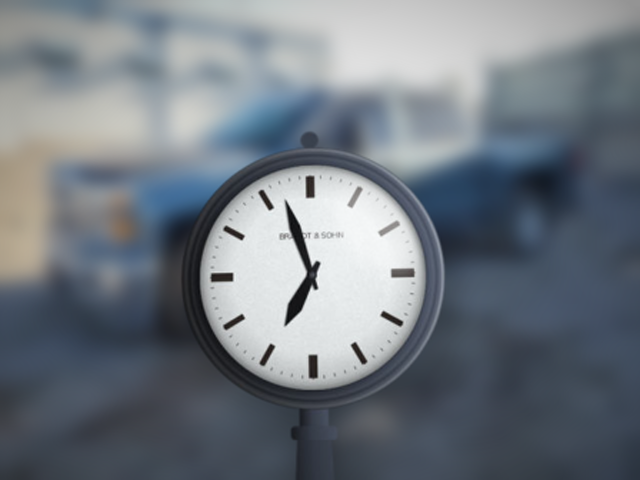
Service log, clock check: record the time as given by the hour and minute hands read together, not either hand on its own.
6:57
